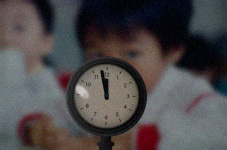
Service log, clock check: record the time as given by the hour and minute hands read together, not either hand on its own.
11:58
